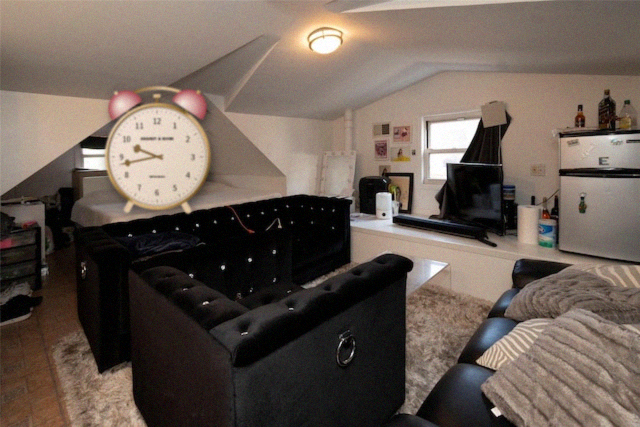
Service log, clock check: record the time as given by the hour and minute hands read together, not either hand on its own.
9:43
